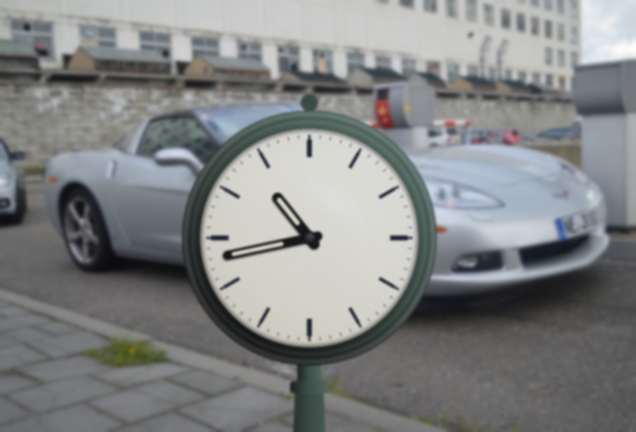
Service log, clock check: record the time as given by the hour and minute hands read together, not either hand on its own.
10:43
